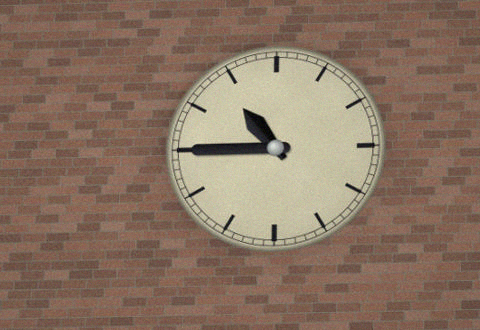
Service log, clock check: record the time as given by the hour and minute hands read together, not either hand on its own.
10:45
